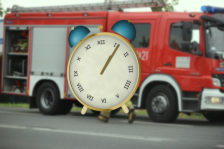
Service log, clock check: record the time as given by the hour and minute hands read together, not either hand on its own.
1:06
